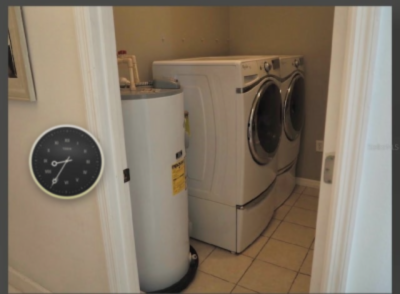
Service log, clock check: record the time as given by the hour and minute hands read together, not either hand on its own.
8:35
